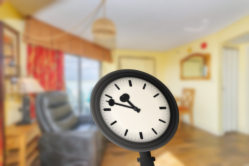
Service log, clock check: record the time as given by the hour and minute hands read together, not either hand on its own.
10:48
